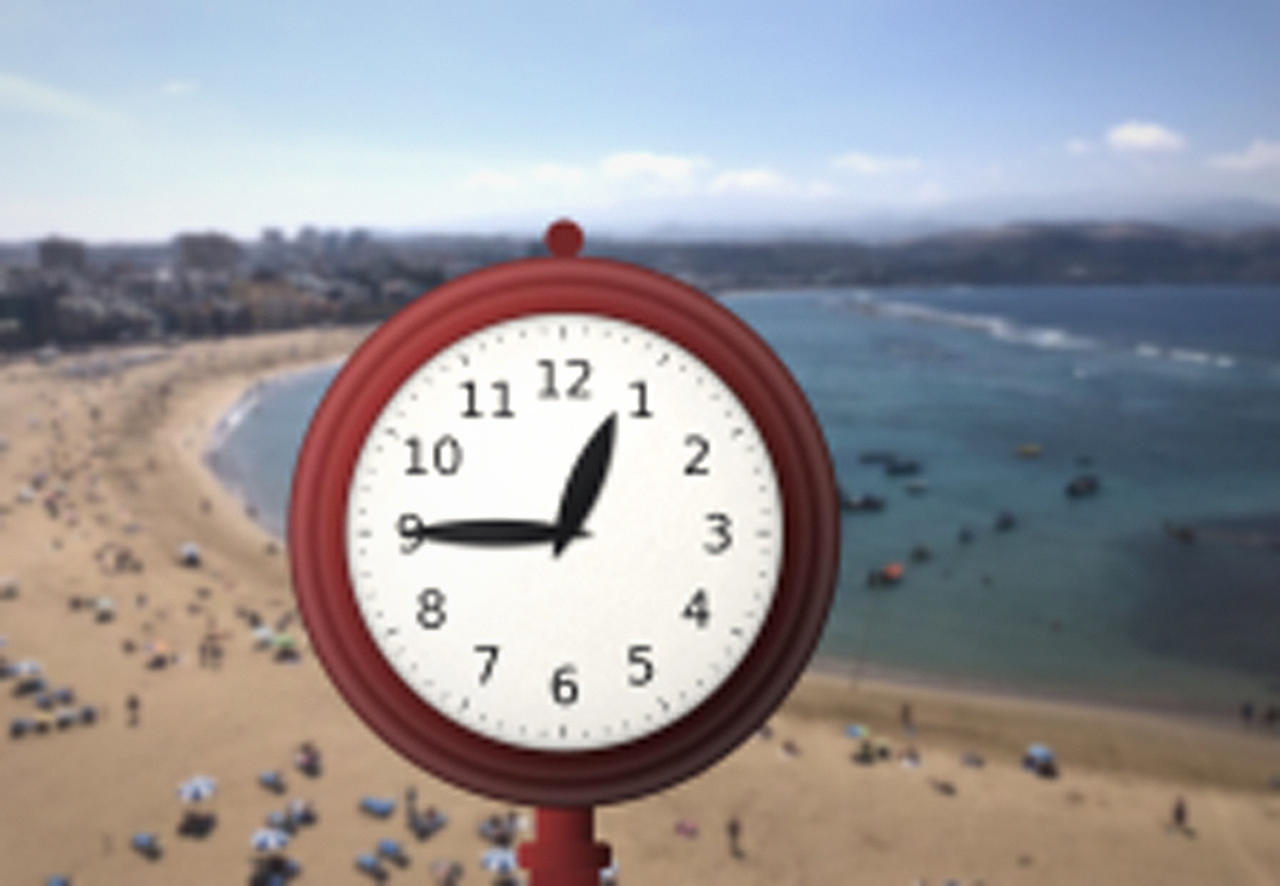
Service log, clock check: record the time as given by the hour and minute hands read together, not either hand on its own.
12:45
